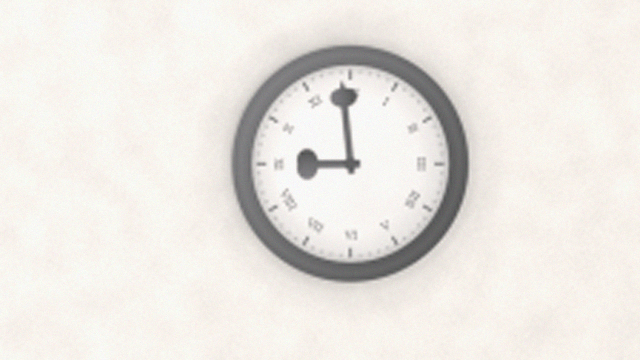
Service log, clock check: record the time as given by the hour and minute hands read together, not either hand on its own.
8:59
